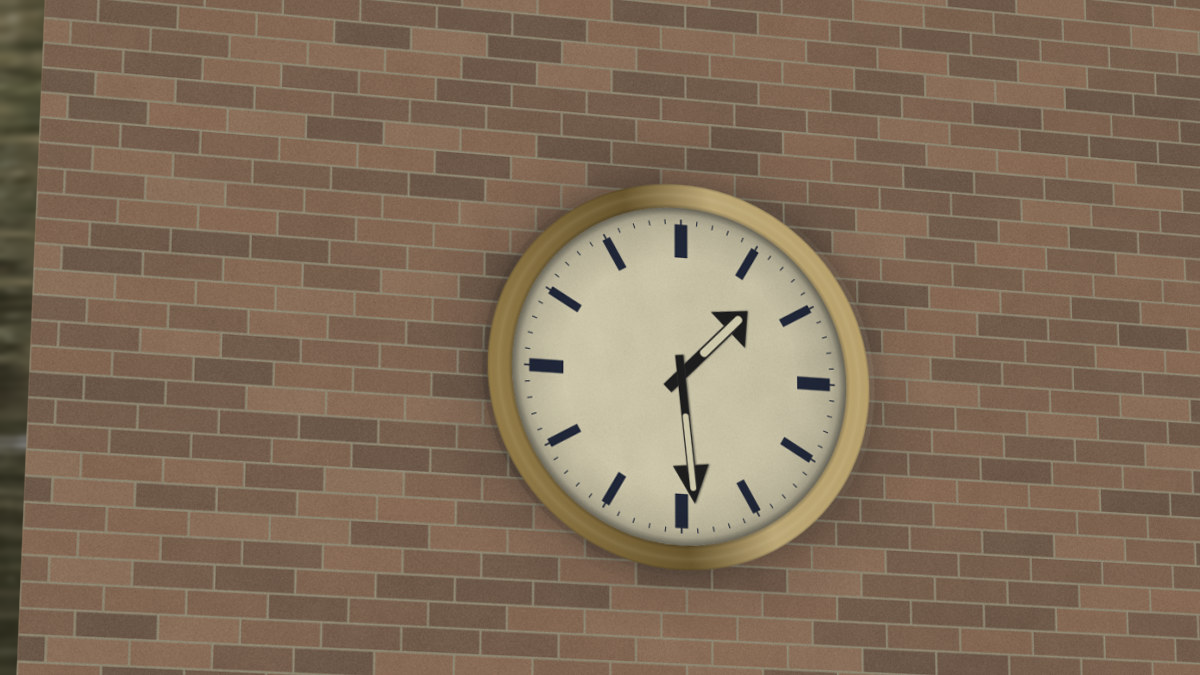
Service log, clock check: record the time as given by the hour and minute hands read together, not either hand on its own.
1:29
